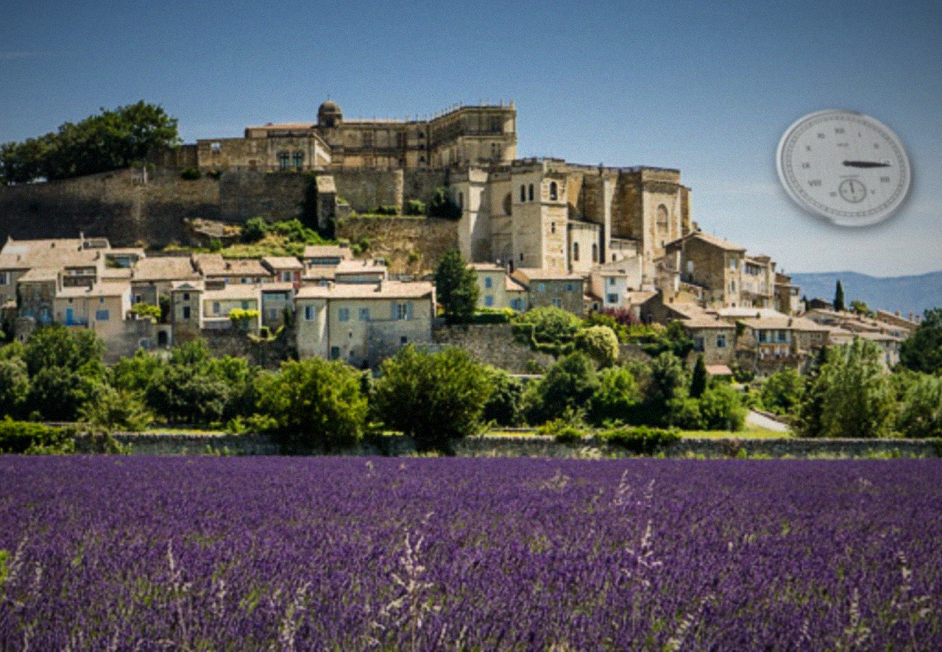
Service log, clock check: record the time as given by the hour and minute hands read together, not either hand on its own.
3:16
